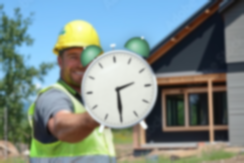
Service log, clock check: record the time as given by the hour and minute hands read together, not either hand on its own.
2:30
